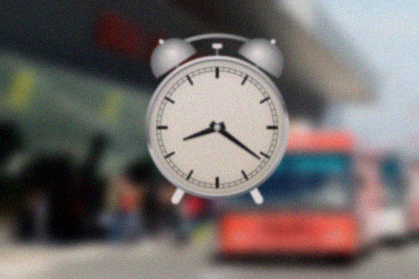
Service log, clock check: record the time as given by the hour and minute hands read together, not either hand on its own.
8:21
